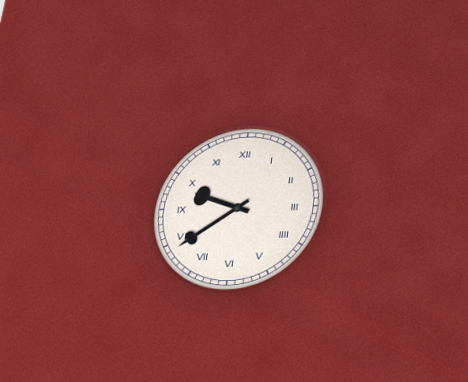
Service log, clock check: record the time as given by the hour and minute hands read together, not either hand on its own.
9:39
